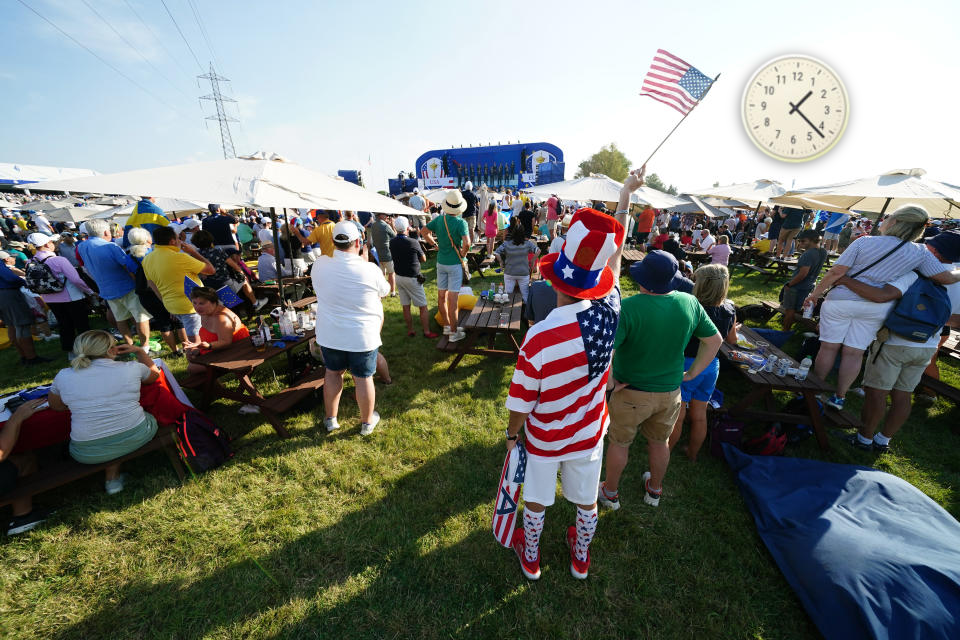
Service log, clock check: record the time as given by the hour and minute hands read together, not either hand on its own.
1:22
